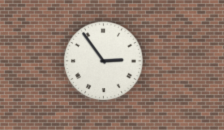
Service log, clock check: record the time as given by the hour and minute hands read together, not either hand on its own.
2:54
